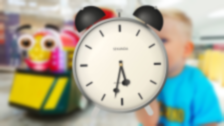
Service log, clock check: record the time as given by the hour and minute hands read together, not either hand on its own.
5:32
